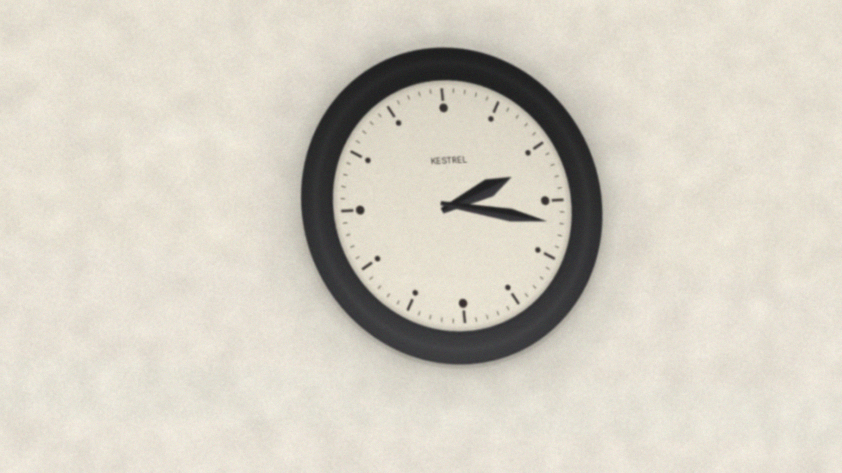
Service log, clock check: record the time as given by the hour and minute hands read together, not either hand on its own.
2:17
